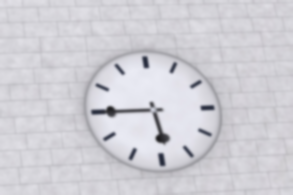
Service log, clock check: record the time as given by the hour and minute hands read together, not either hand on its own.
5:45
